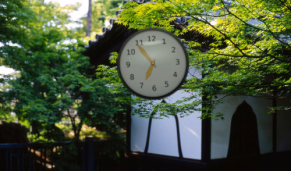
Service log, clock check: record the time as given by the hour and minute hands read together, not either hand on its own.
6:54
